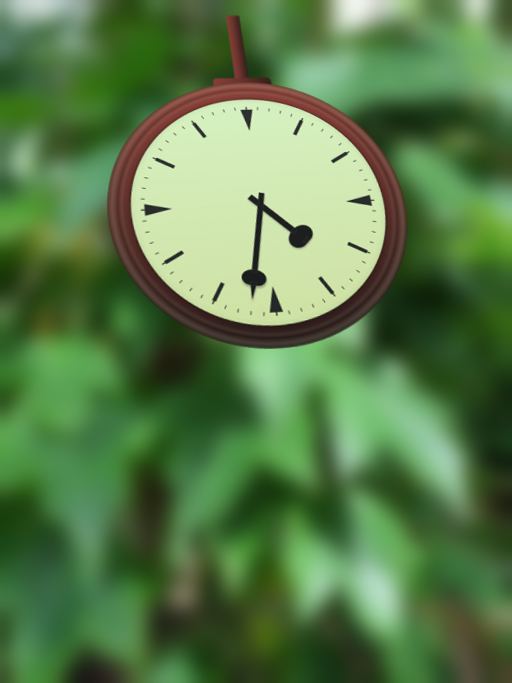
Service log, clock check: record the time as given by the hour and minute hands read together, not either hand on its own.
4:32
